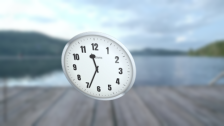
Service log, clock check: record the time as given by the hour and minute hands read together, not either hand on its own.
11:34
